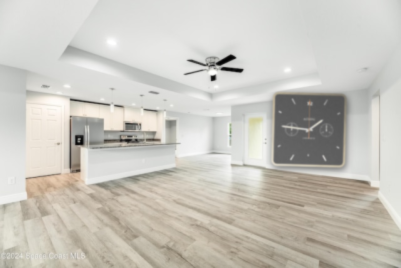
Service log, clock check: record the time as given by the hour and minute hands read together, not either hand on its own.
1:46
